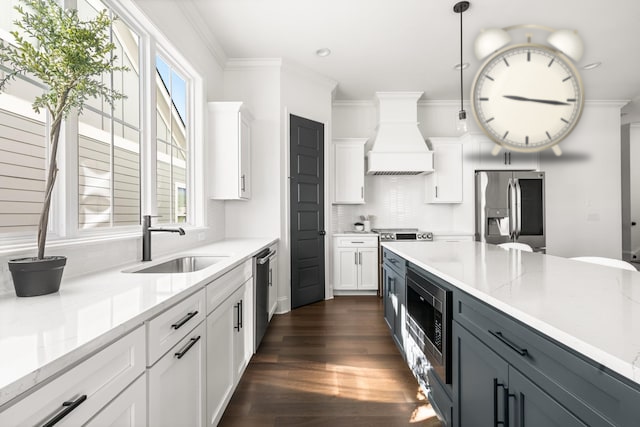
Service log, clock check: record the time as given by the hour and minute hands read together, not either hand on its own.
9:16
